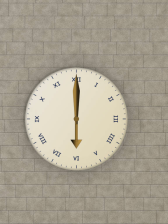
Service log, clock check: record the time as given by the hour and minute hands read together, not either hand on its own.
6:00
